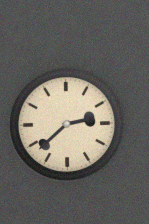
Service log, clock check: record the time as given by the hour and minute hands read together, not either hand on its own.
2:38
